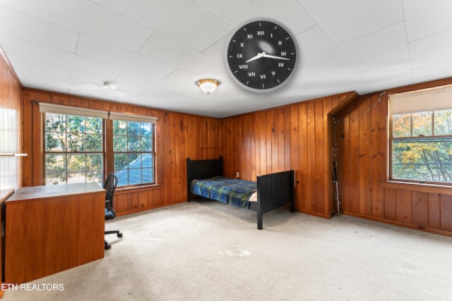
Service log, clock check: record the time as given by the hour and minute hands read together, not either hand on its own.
8:17
